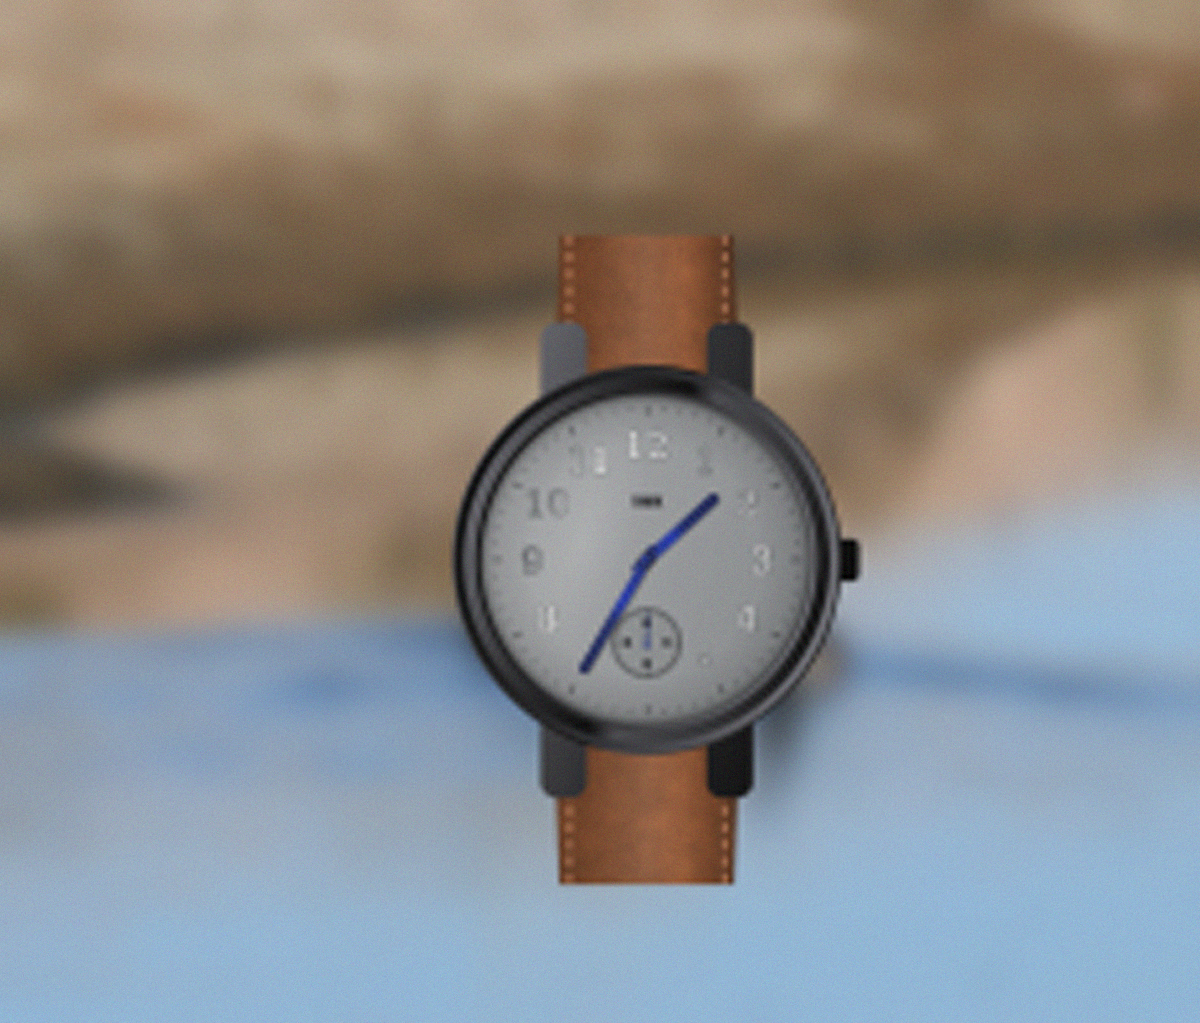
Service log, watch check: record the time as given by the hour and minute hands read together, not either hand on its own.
1:35
